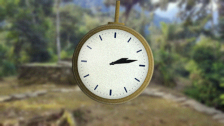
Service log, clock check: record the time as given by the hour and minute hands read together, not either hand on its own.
2:13
